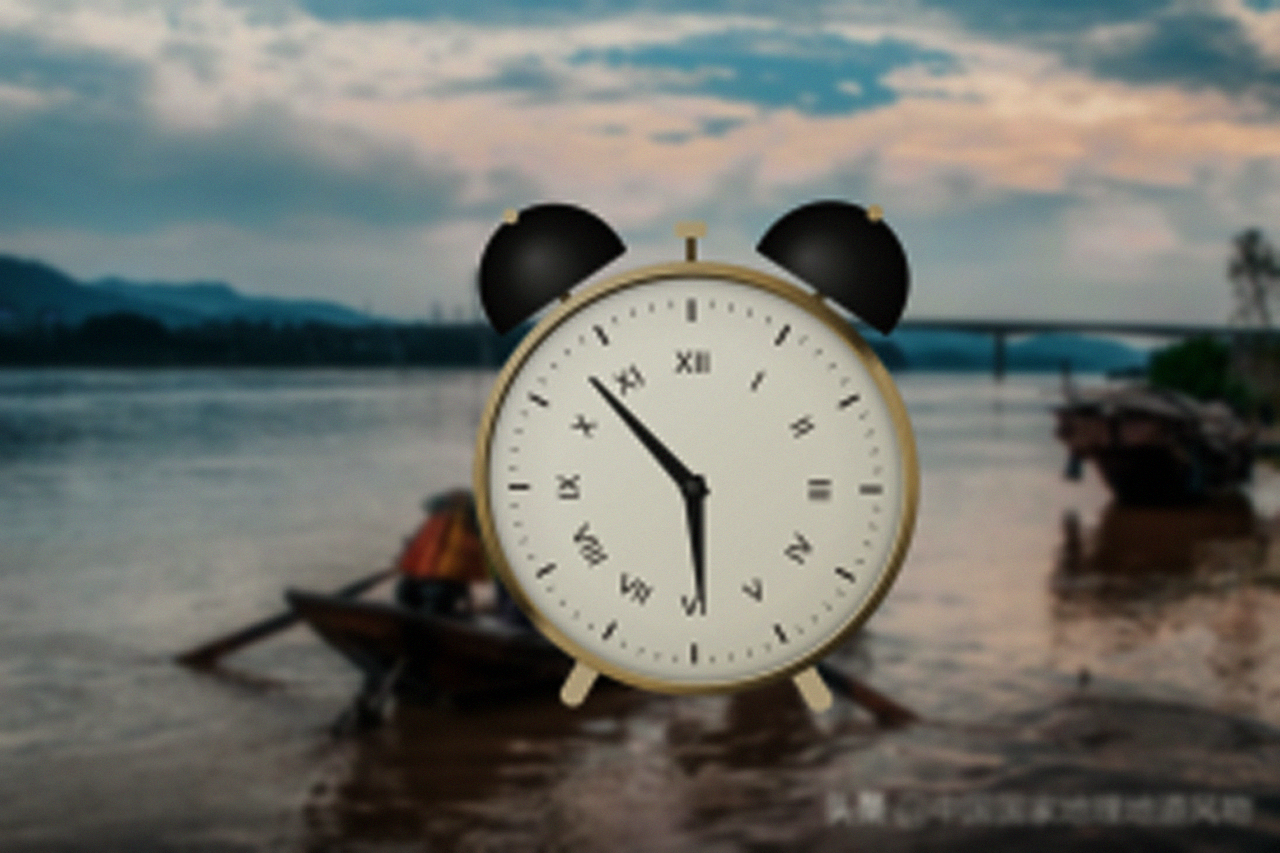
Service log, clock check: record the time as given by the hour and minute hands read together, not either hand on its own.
5:53
